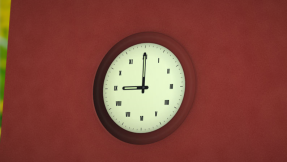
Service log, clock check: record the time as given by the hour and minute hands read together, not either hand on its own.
9:00
